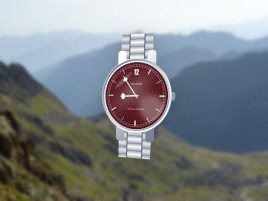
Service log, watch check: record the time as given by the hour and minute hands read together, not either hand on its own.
8:54
